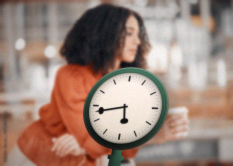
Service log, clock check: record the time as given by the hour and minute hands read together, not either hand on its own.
5:43
